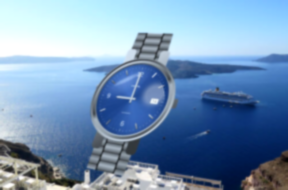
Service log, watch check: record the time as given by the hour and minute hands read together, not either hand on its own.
9:00
